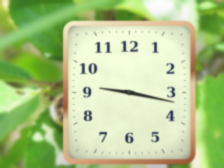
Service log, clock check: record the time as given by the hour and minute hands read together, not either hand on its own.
9:17
